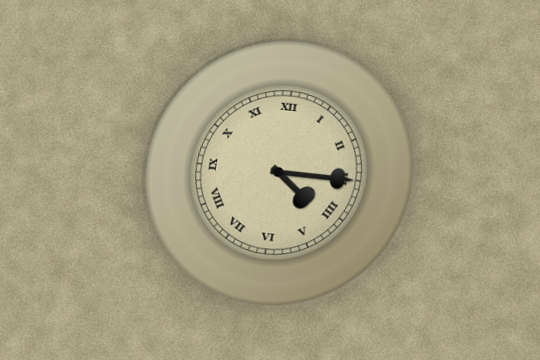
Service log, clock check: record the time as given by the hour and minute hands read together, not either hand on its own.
4:15
